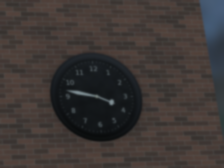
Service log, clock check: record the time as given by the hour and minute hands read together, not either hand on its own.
3:47
